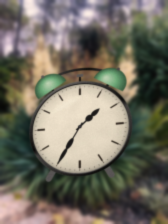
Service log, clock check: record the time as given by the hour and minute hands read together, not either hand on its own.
1:35
